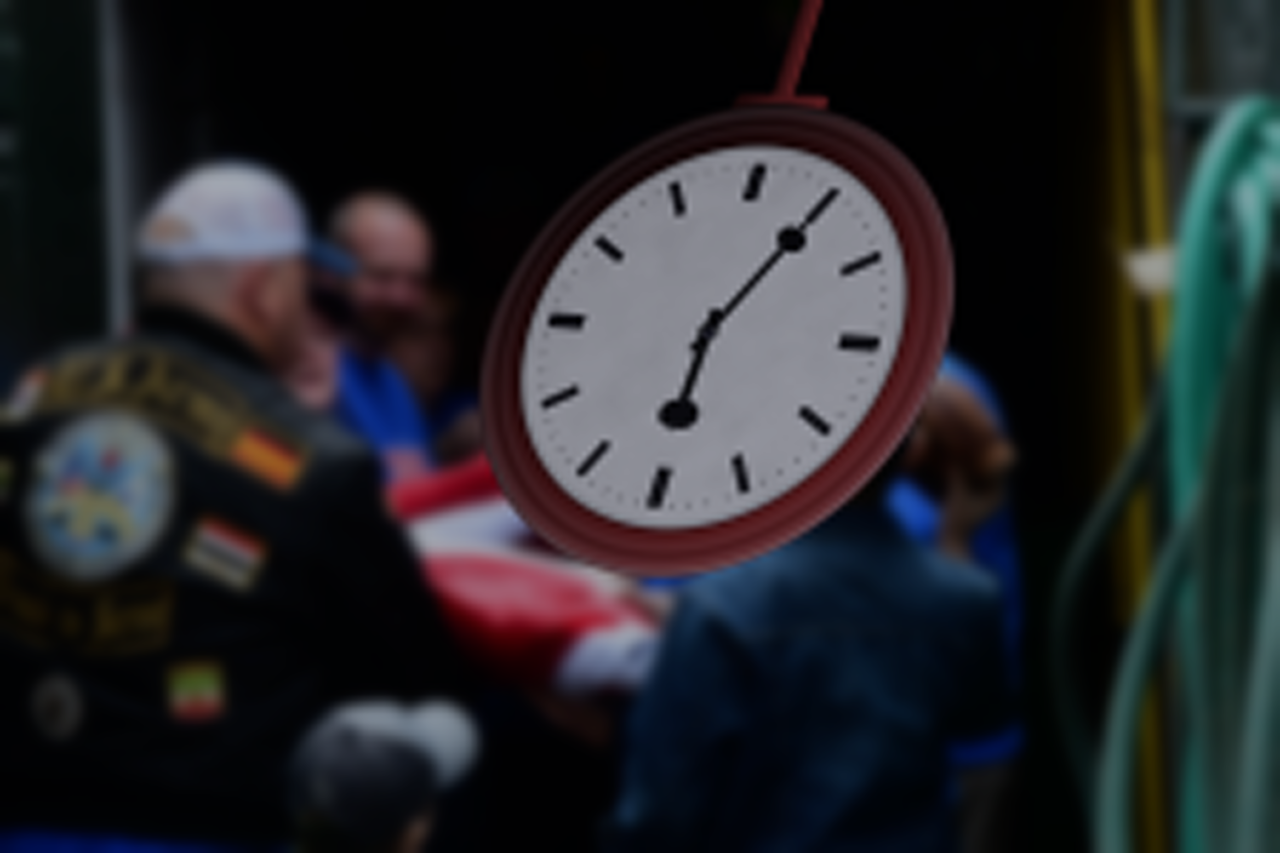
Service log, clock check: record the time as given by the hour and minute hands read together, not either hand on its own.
6:05
